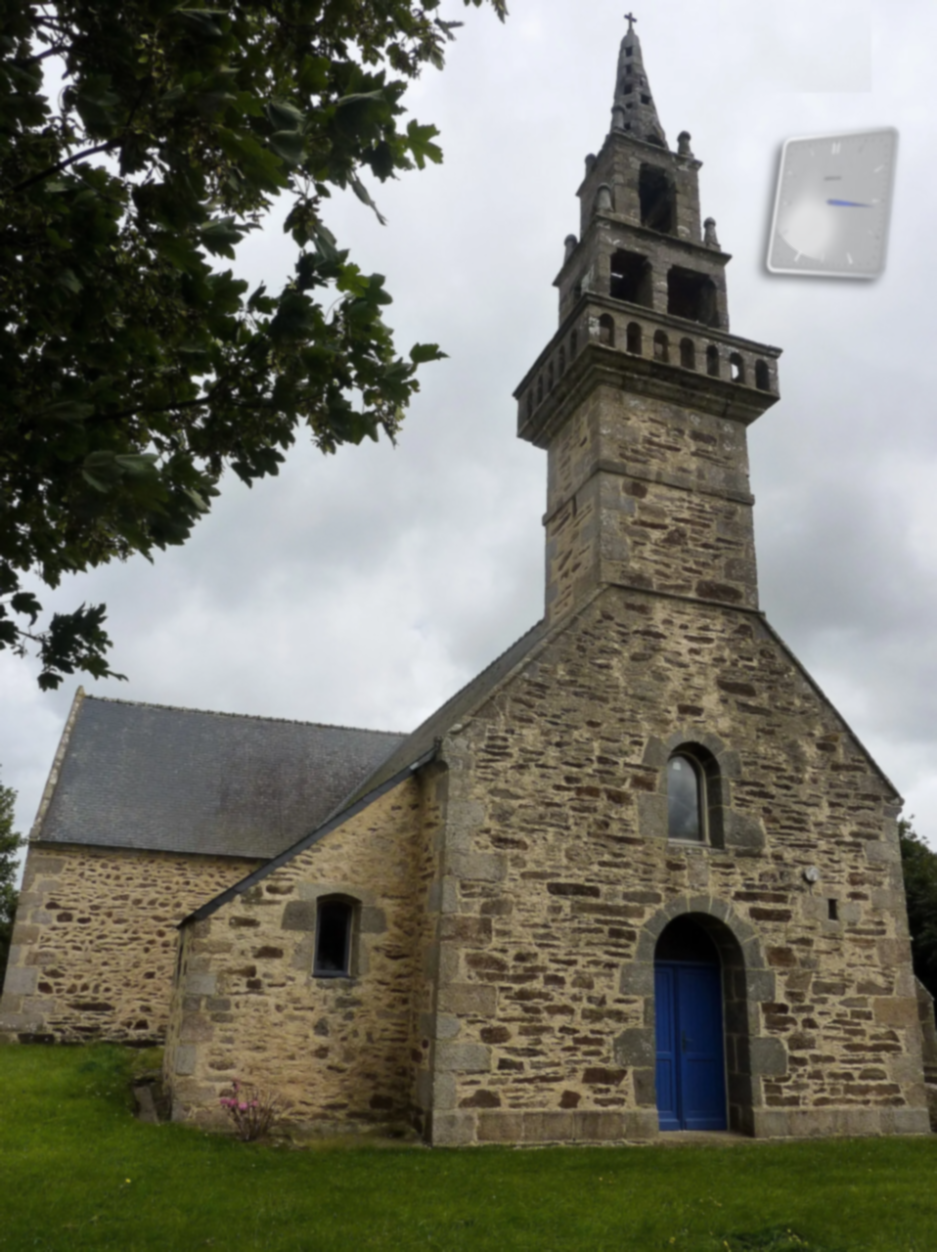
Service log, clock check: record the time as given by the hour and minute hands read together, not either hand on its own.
3:16
